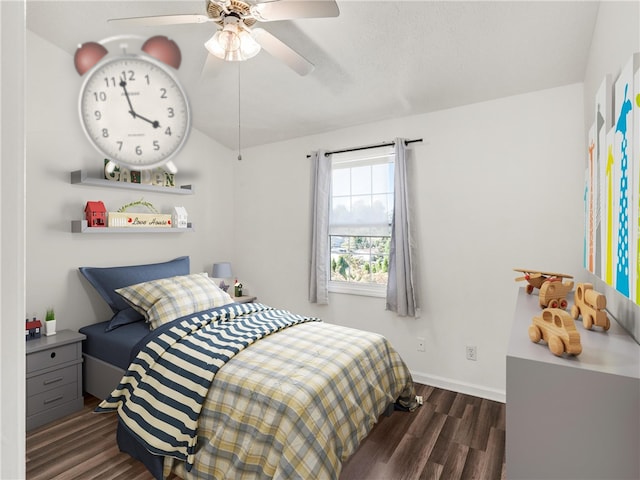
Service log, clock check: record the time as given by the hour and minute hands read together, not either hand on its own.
3:58
